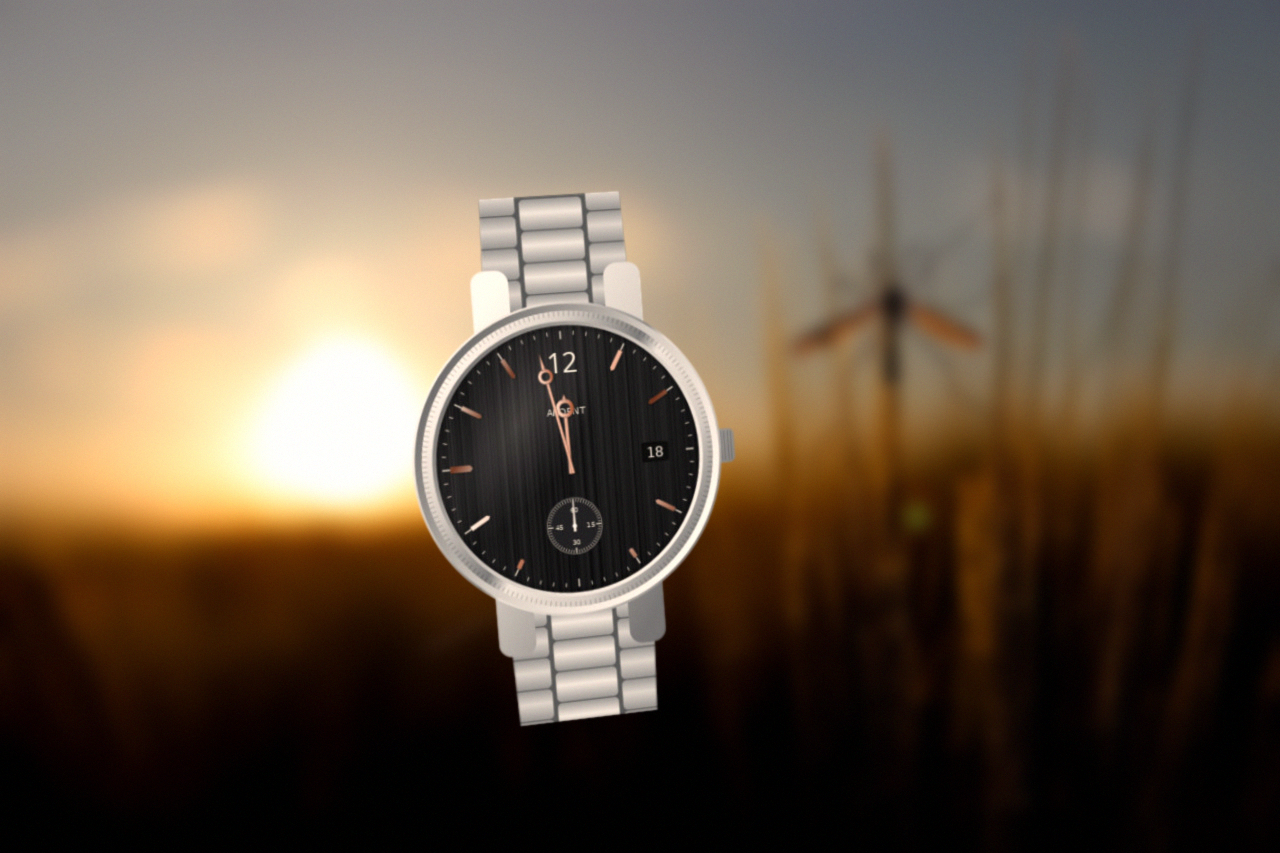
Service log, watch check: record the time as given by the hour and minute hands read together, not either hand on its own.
11:58
